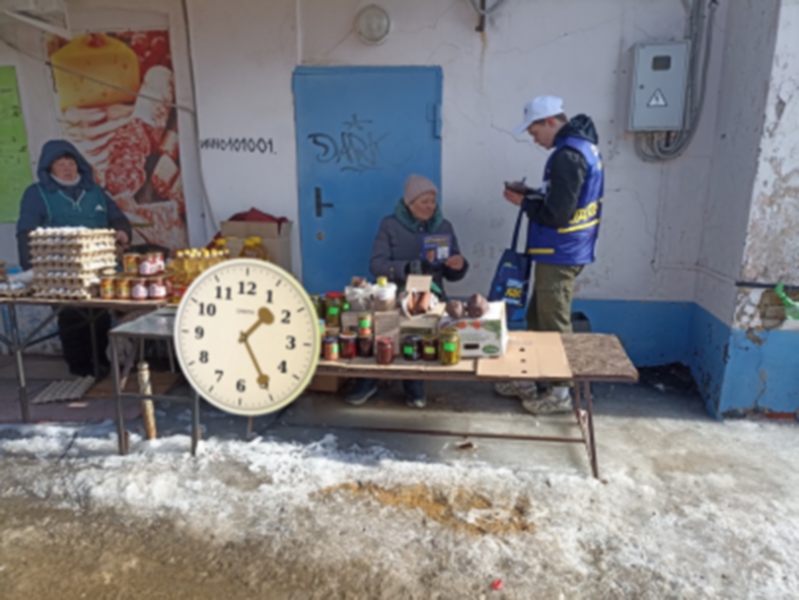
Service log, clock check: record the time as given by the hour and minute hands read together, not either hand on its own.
1:25
